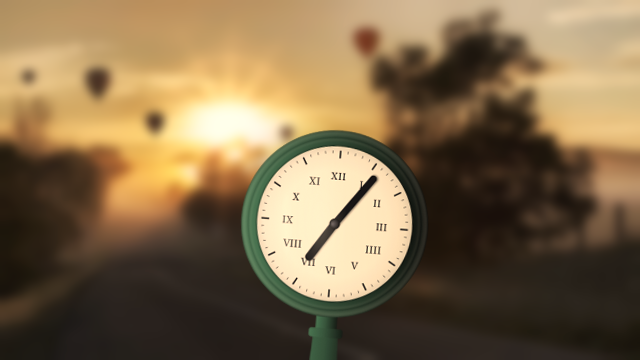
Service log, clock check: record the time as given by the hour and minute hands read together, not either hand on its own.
7:06
